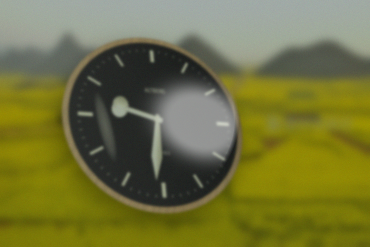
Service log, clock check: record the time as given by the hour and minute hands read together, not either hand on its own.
9:31
